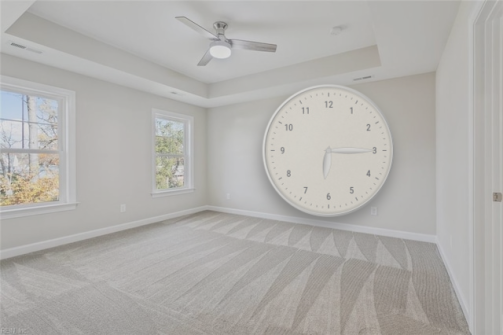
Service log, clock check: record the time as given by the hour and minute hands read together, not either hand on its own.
6:15
